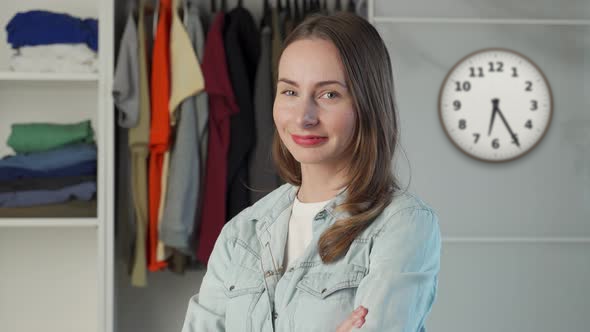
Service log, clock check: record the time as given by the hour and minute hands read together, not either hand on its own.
6:25
